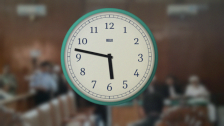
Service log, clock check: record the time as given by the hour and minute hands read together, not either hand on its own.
5:47
